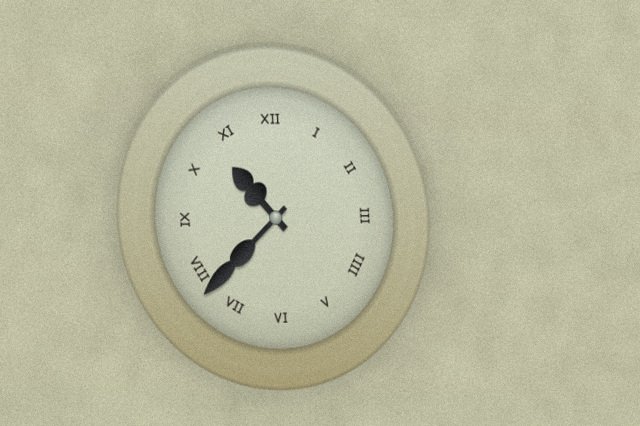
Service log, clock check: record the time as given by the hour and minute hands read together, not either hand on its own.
10:38
